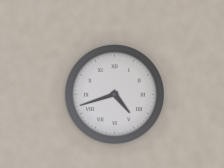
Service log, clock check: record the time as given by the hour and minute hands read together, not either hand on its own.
4:42
